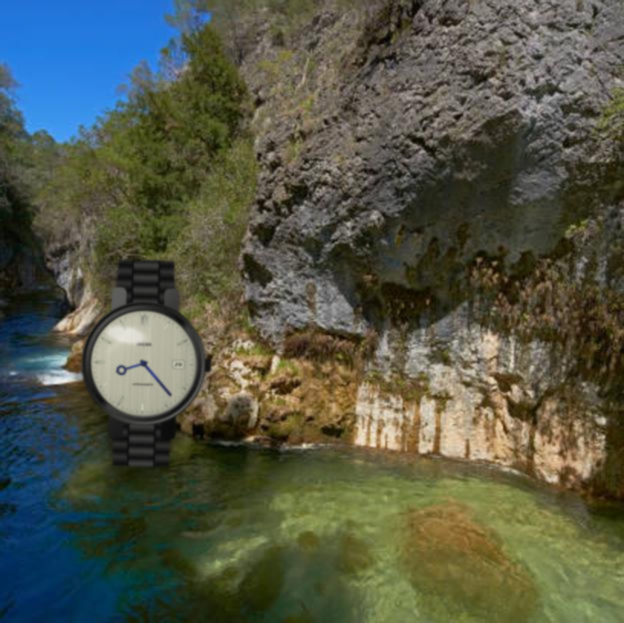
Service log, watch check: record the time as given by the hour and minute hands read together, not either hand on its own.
8:23
